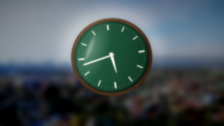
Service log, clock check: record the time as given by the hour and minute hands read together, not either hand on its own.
5:43
